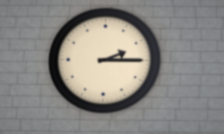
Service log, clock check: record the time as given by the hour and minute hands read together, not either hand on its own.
2:15
